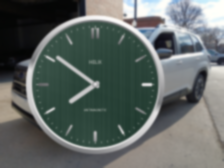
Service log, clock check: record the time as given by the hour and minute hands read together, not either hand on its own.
7:51
